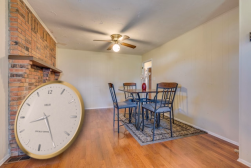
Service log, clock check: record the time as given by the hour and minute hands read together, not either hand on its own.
8:25
